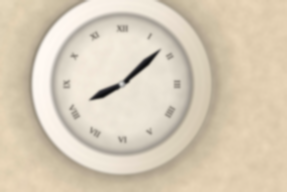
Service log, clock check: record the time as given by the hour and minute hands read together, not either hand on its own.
8:08
